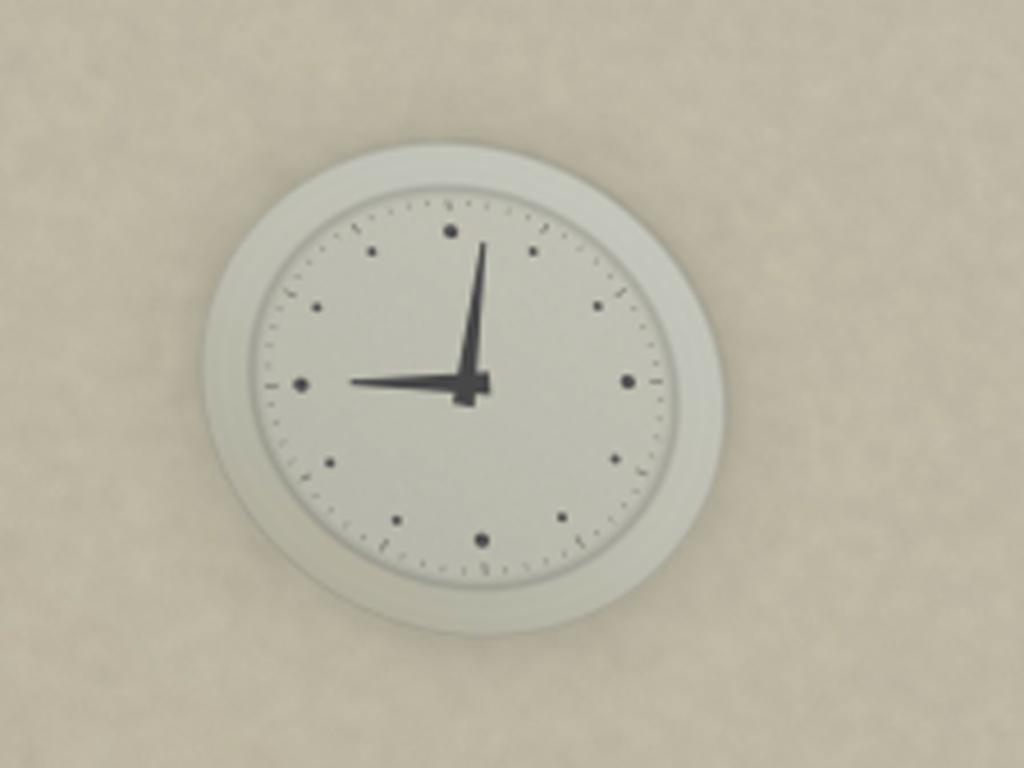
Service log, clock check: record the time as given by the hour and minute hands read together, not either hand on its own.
9:02
